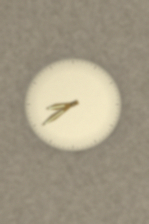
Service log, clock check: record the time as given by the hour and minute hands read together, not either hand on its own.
8:39
